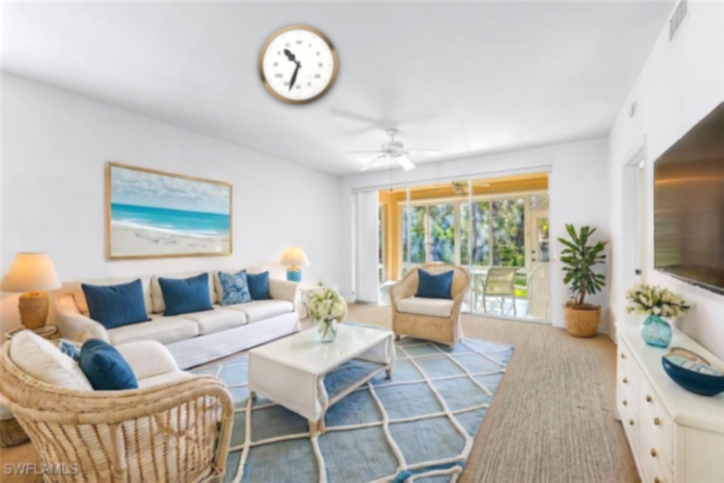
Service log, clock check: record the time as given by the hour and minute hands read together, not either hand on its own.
10:33
